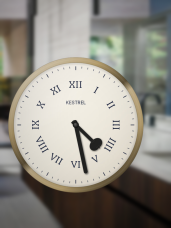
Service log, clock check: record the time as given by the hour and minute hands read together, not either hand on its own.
4:28
